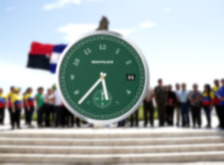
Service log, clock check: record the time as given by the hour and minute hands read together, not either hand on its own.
5:37
